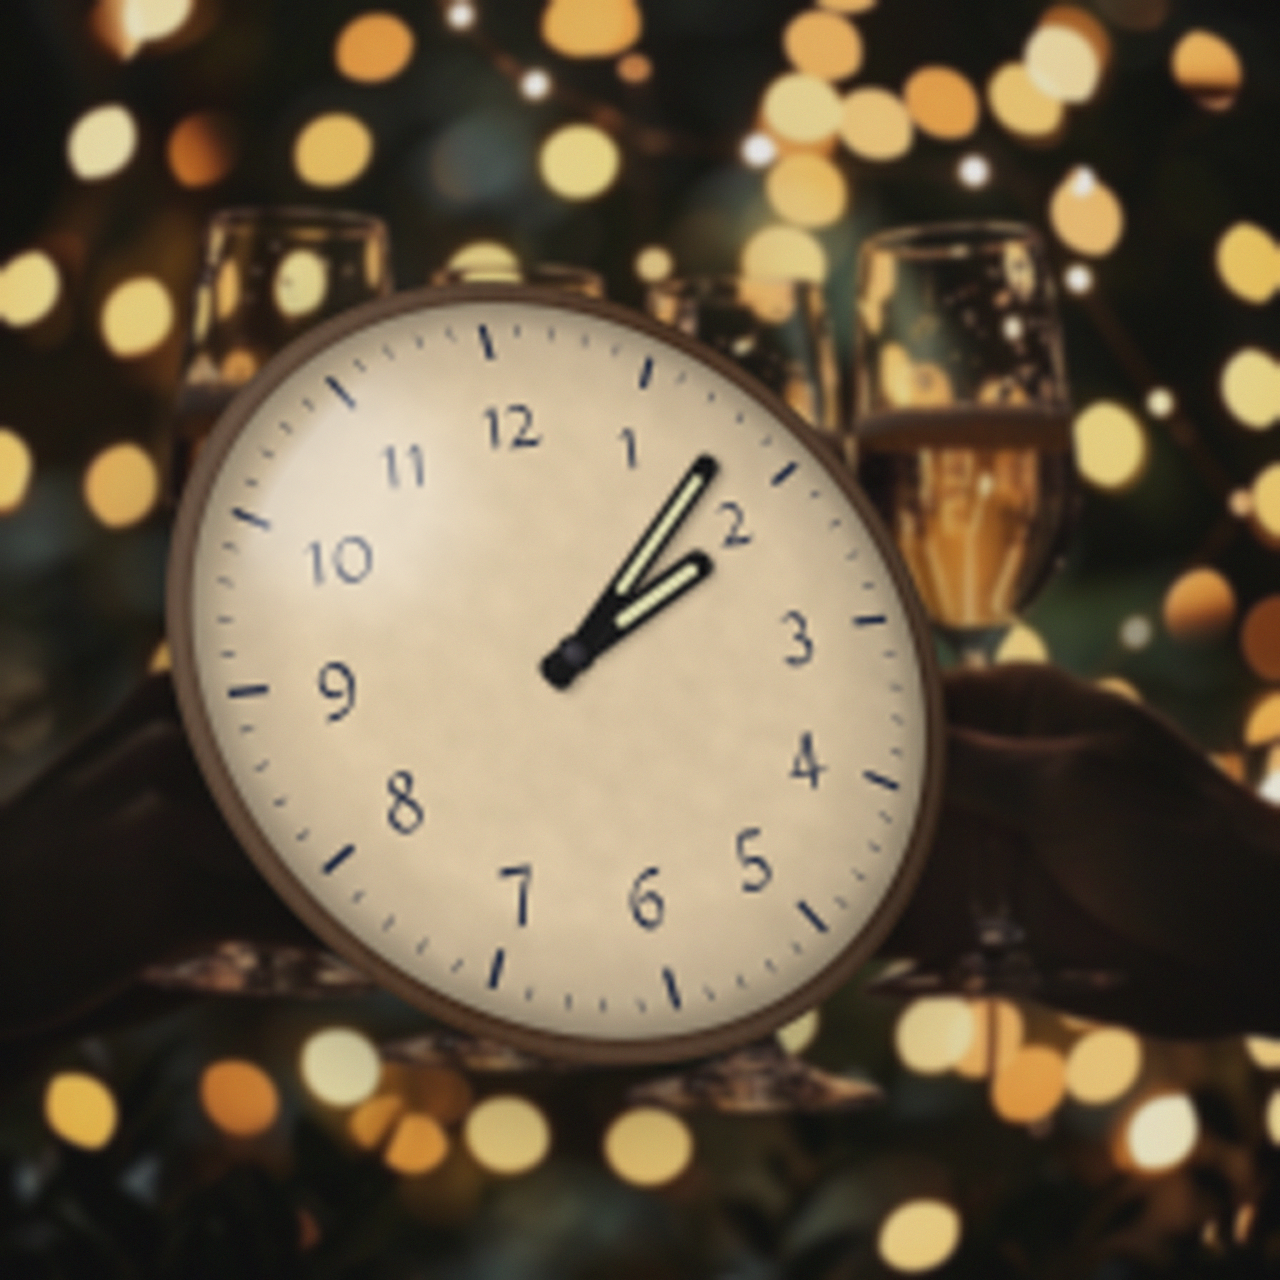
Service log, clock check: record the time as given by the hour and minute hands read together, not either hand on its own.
2:08
